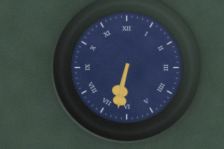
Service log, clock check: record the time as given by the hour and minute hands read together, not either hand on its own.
6:32
